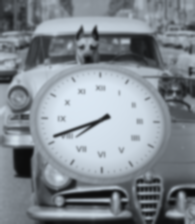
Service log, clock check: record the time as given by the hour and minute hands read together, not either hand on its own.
7:41
